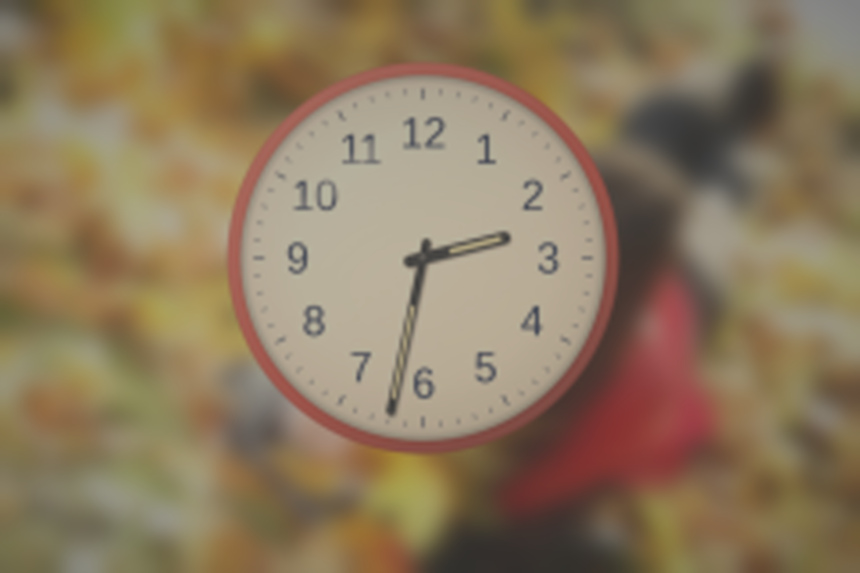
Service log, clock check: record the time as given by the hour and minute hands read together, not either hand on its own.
2:32
